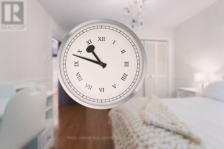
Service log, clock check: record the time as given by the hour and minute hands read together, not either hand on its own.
10:48
